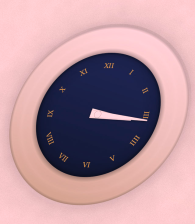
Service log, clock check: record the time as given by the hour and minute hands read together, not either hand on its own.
3:16
